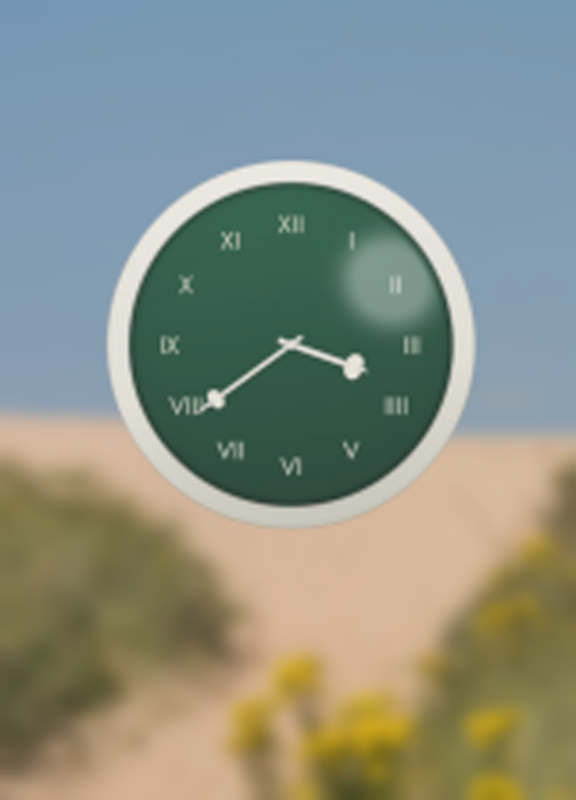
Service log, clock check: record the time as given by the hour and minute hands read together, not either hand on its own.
3:39
